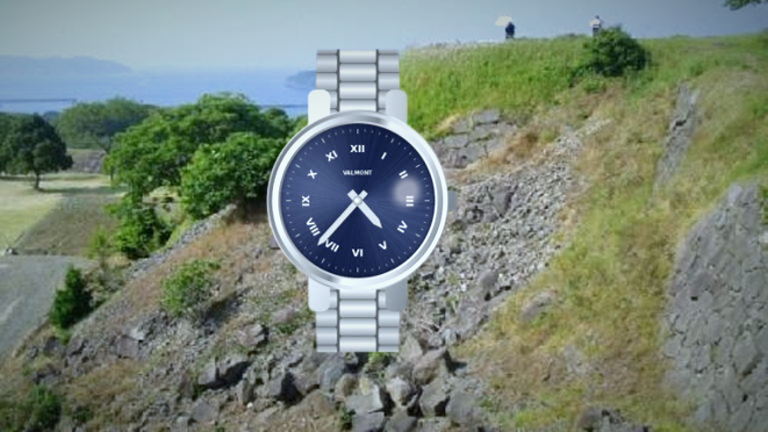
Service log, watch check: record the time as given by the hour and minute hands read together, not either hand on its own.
4:37
